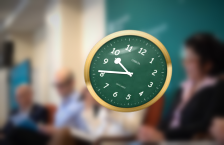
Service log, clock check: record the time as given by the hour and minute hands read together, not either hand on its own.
9:41
